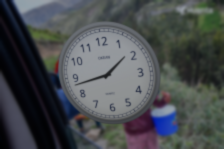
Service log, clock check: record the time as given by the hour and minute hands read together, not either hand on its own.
1:43
